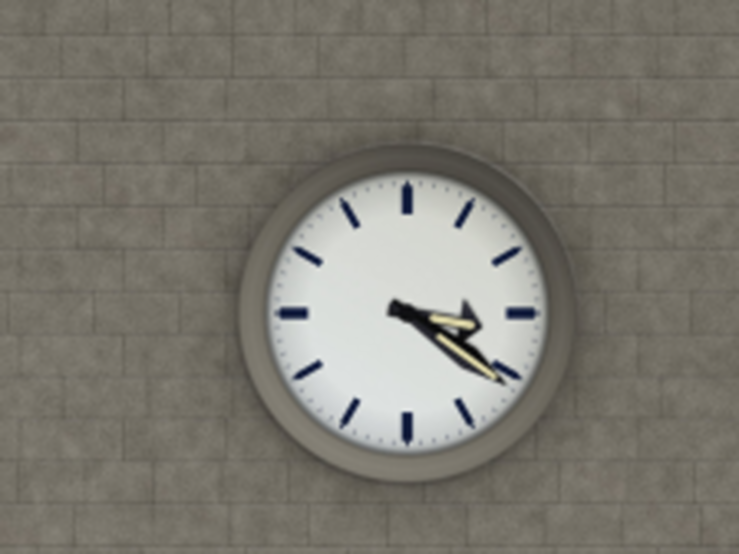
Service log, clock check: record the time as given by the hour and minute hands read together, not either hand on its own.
3:21
